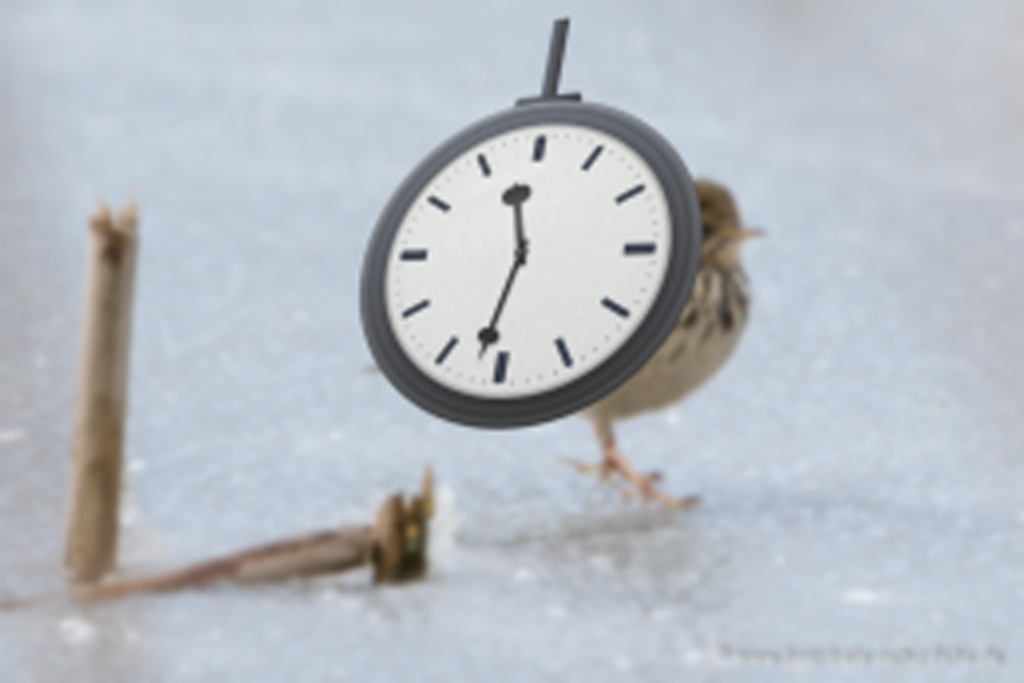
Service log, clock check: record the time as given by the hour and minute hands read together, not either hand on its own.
11:32
